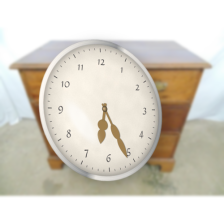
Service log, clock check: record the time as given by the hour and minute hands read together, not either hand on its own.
6:26
